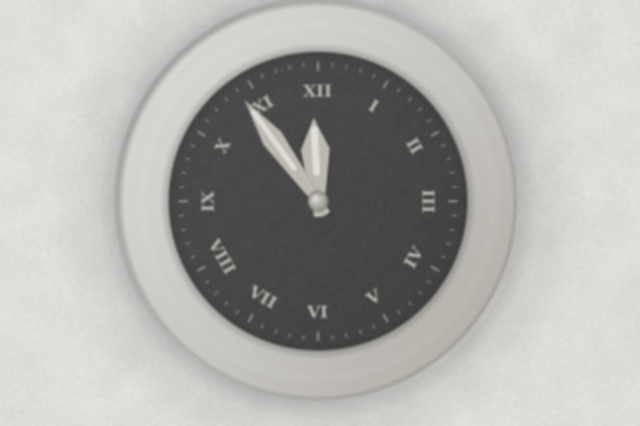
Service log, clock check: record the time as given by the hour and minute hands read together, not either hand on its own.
11:54
